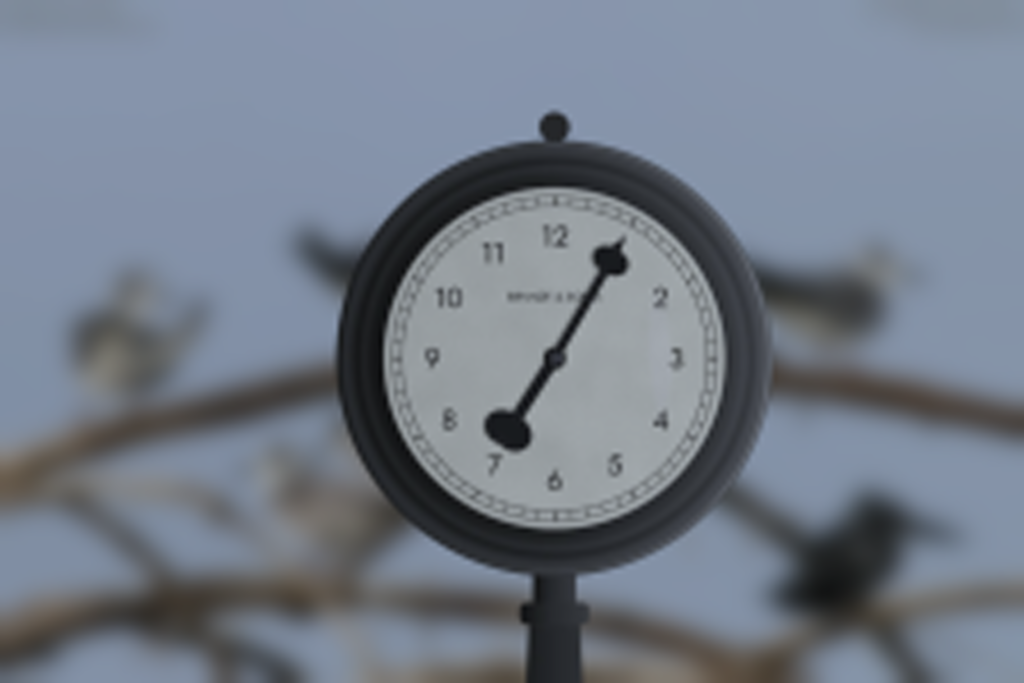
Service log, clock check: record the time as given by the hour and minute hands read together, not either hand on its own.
7:05
